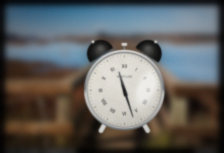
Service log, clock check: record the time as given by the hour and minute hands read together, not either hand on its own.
11:27
